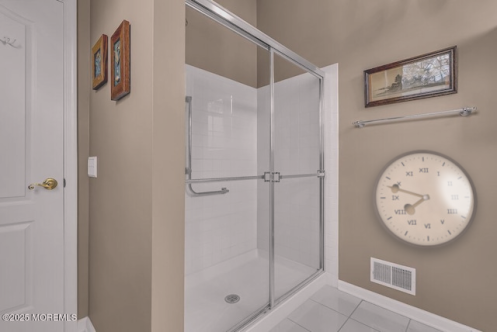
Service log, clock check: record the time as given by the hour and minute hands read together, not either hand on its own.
7:48
